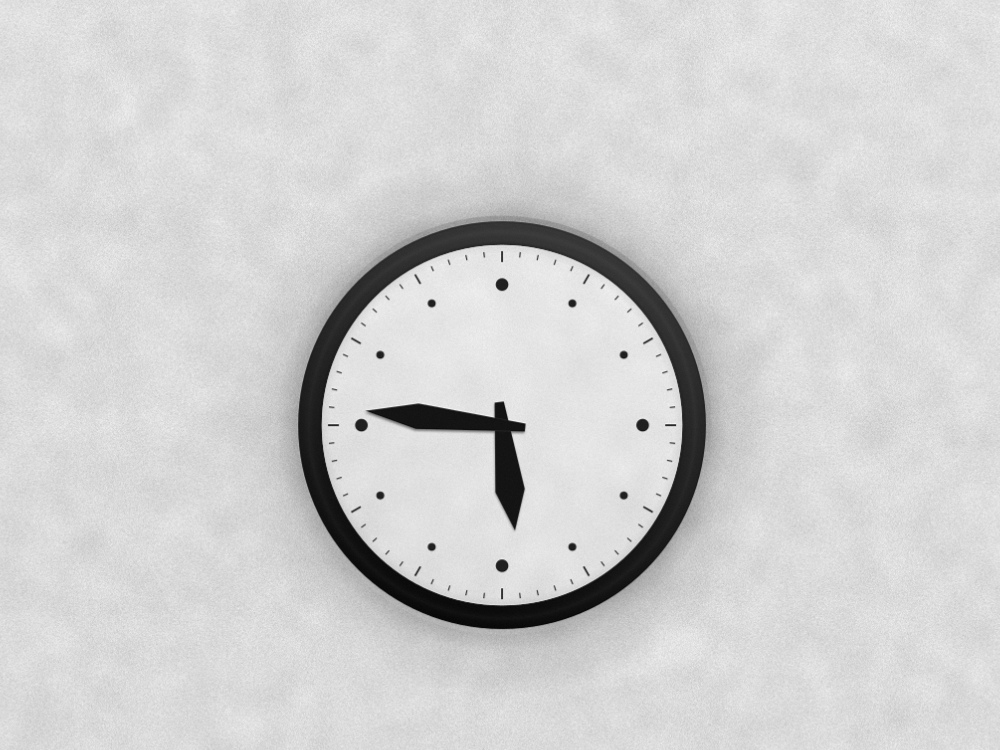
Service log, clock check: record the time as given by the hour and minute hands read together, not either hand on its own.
5:46
